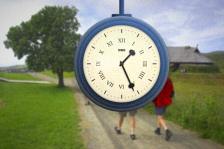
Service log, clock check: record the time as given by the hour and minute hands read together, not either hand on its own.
1:26
